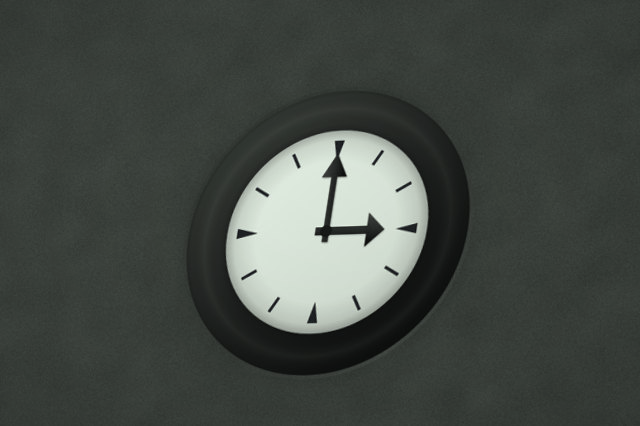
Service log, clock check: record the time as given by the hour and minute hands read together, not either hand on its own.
3:00
